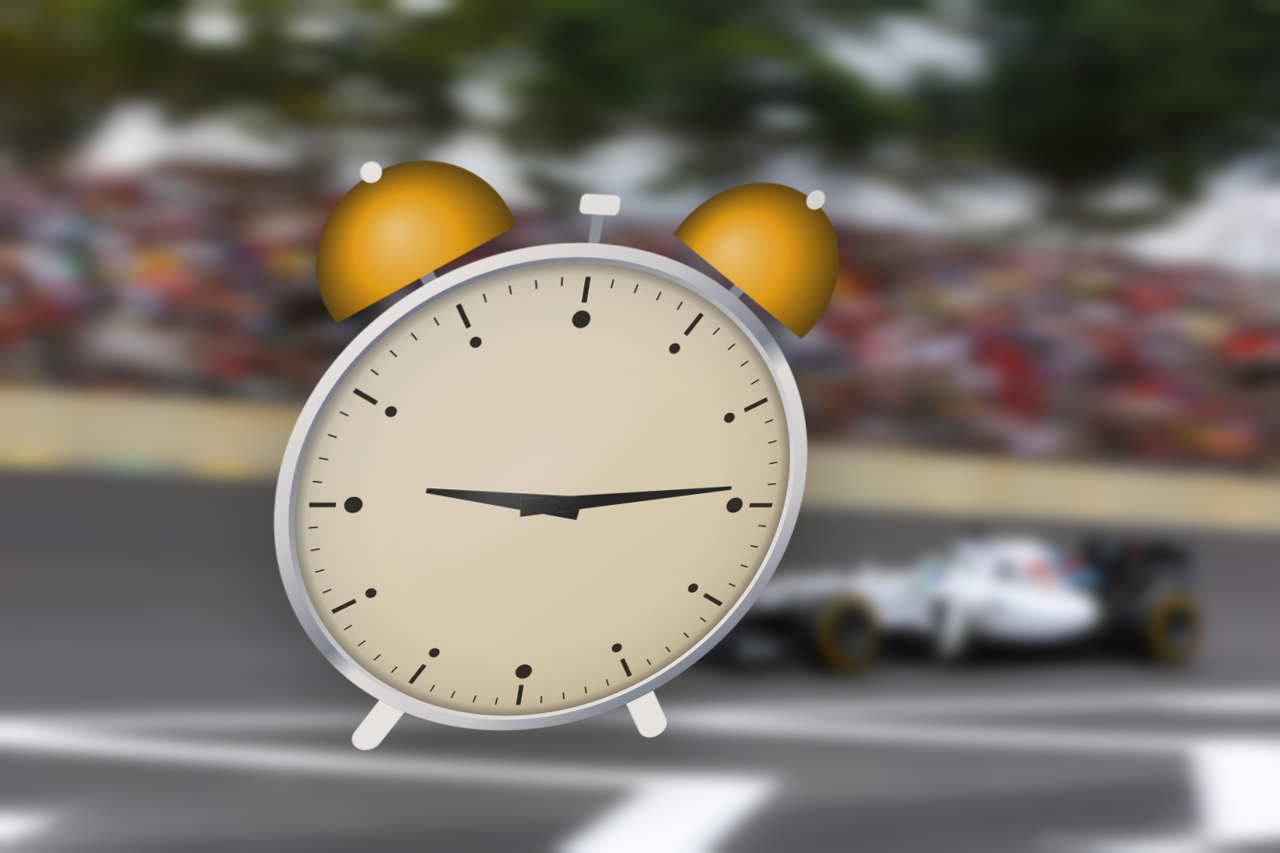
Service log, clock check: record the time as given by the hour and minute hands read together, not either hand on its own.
9:14
